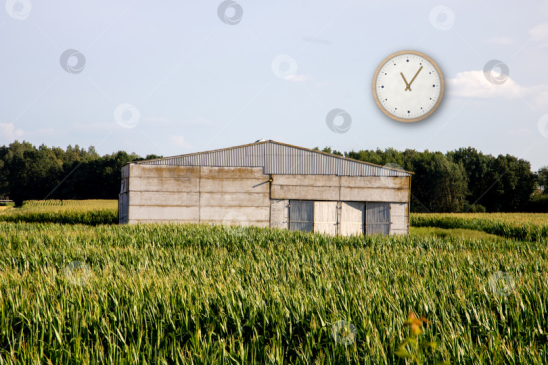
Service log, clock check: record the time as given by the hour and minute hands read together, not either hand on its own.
11:06
